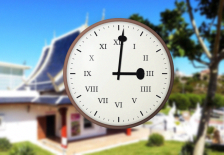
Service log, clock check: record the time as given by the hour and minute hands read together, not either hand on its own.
3:01
